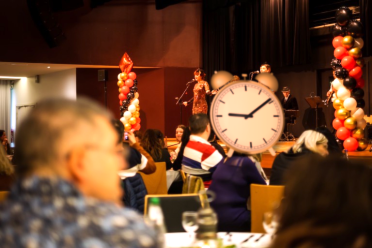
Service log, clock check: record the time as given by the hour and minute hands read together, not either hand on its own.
9:09
